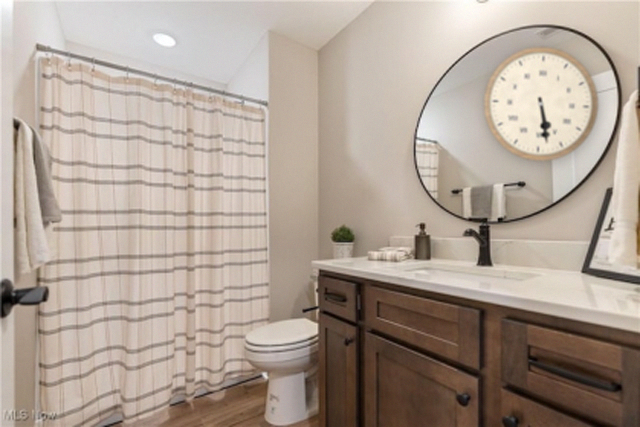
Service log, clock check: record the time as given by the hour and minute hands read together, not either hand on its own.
5:28
